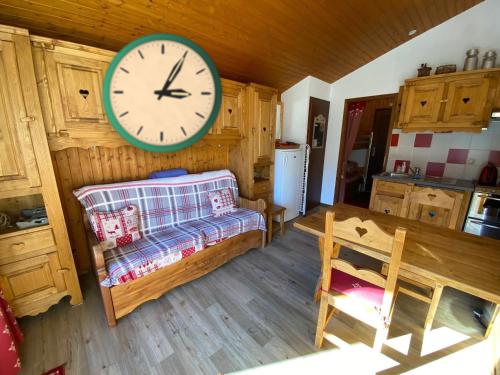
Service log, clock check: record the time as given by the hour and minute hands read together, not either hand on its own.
3:05
